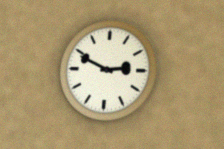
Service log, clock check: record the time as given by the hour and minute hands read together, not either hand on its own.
2:49
